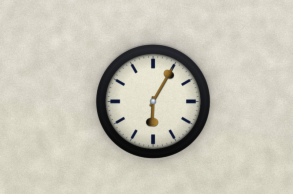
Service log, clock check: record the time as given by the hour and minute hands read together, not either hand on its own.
6:05
